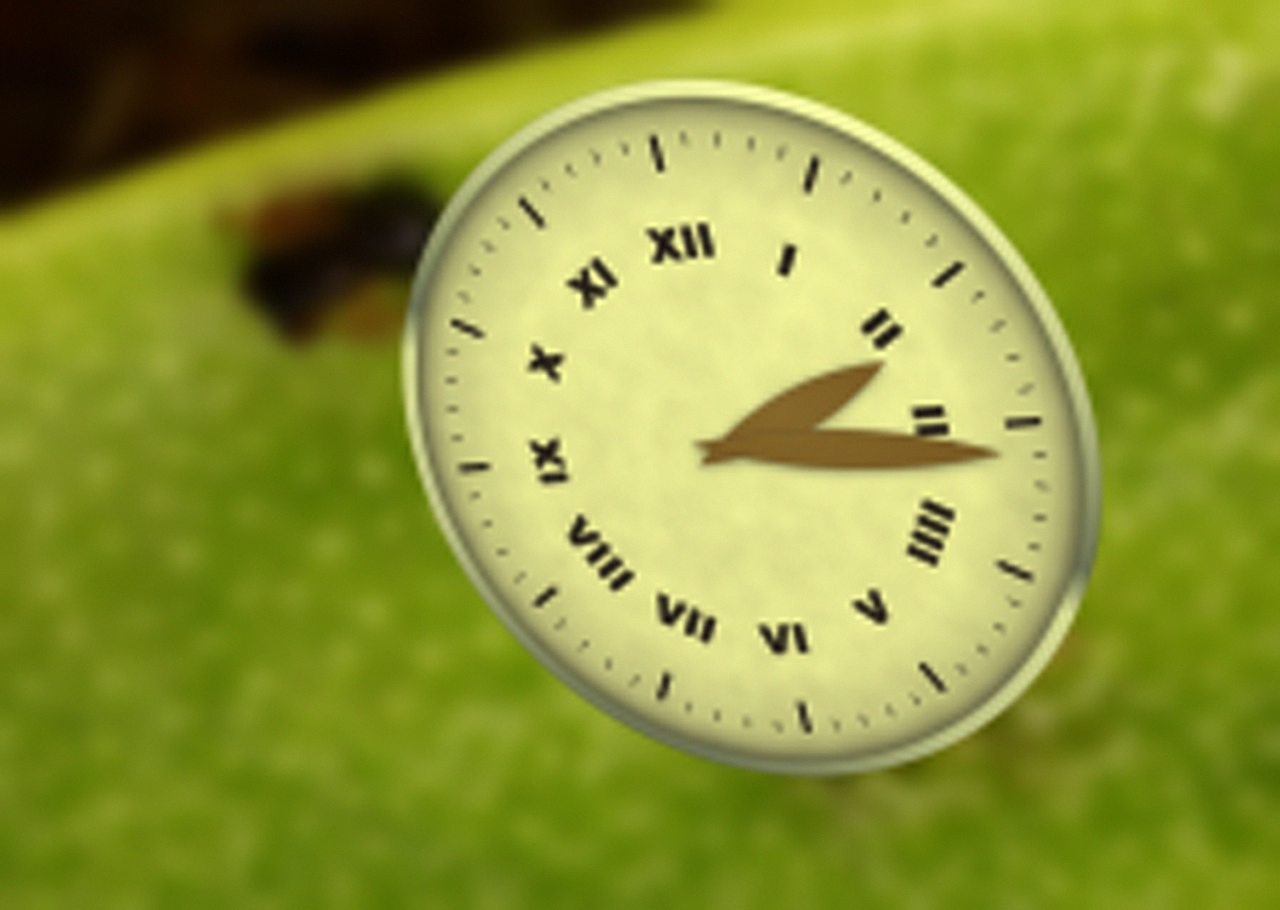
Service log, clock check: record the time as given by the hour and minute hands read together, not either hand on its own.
2:16
